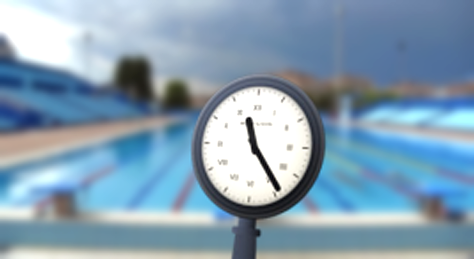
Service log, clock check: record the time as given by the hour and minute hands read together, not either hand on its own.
11:24
